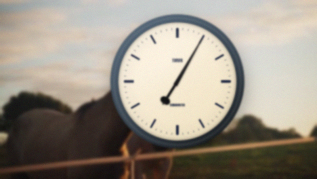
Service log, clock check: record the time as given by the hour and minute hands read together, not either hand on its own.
7:05
